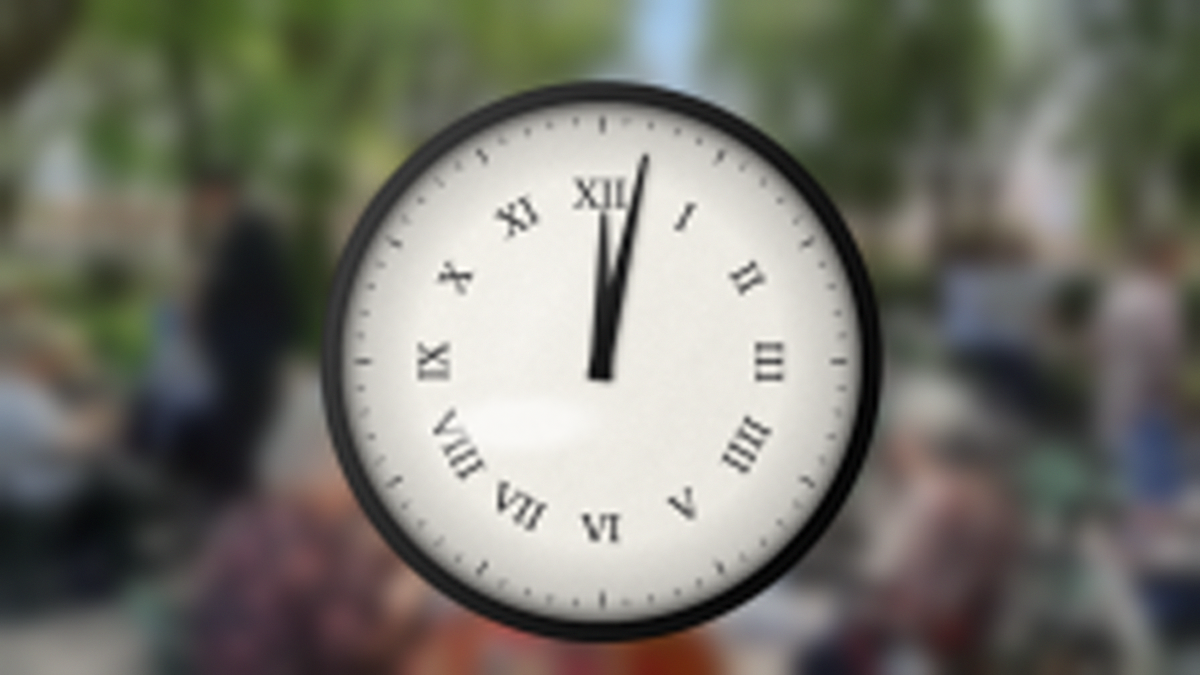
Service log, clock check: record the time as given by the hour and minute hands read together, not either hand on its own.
12:02
